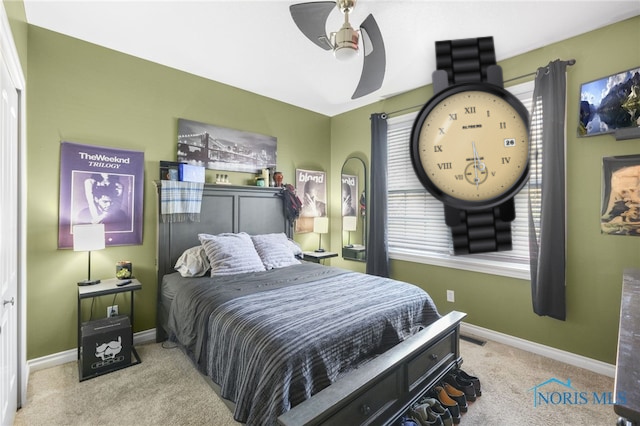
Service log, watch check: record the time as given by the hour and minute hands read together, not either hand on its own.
5:30
